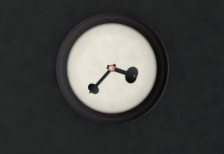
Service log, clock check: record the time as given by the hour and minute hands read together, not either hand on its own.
3:37
